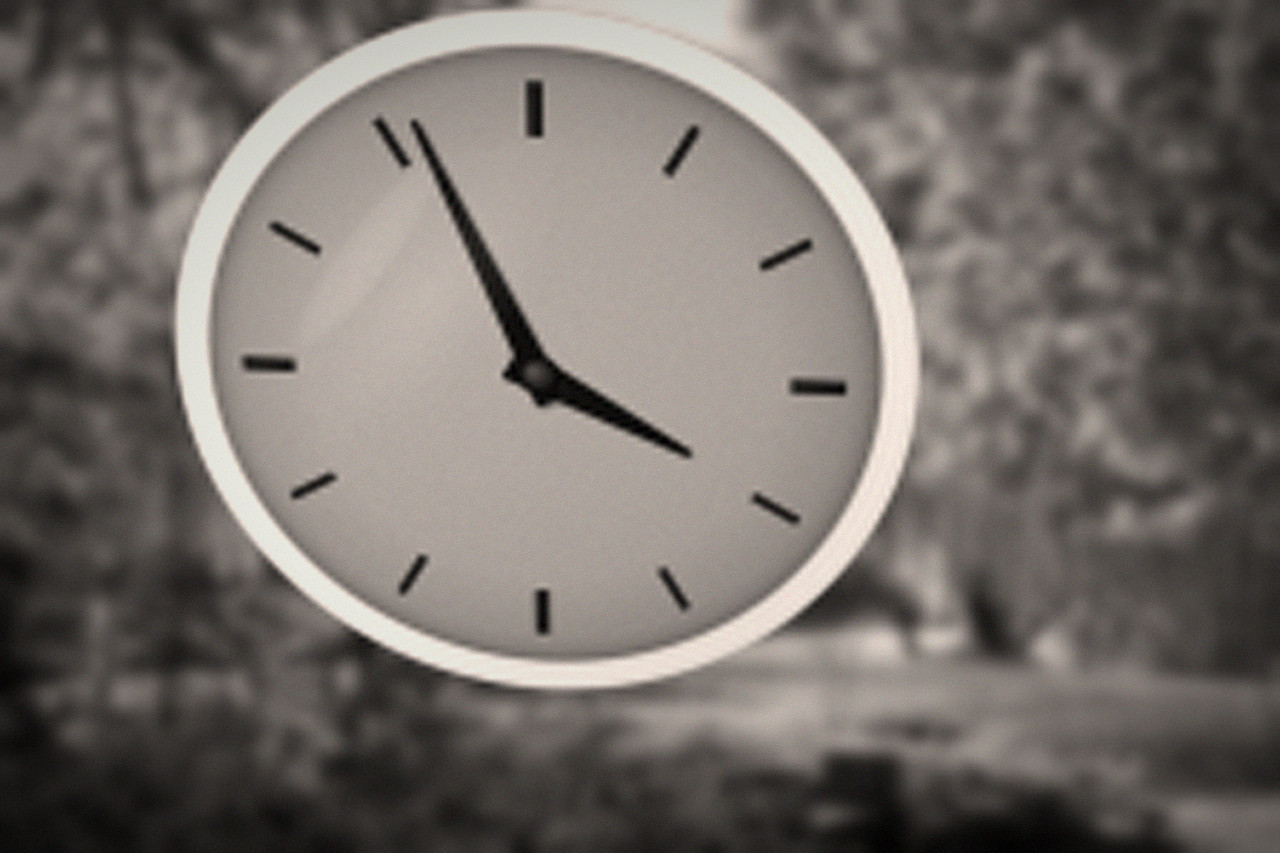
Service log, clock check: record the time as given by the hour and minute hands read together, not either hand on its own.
3:56
